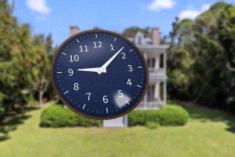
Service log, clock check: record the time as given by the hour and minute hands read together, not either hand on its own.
9:08
